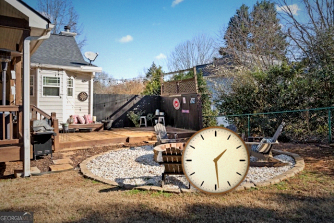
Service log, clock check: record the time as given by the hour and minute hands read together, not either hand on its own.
1:29
